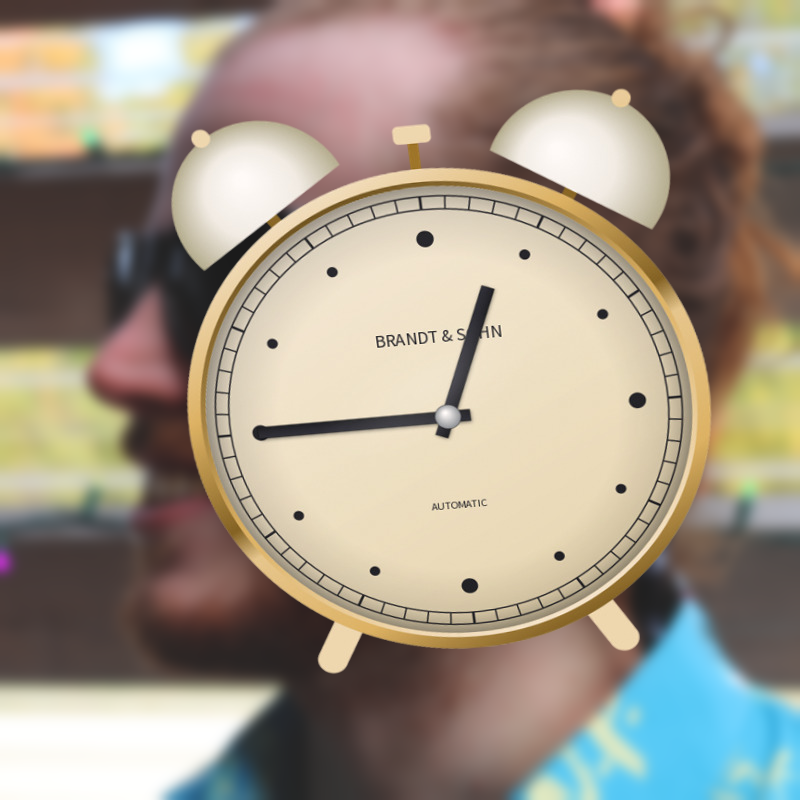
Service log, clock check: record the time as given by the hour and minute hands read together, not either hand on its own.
12:45
